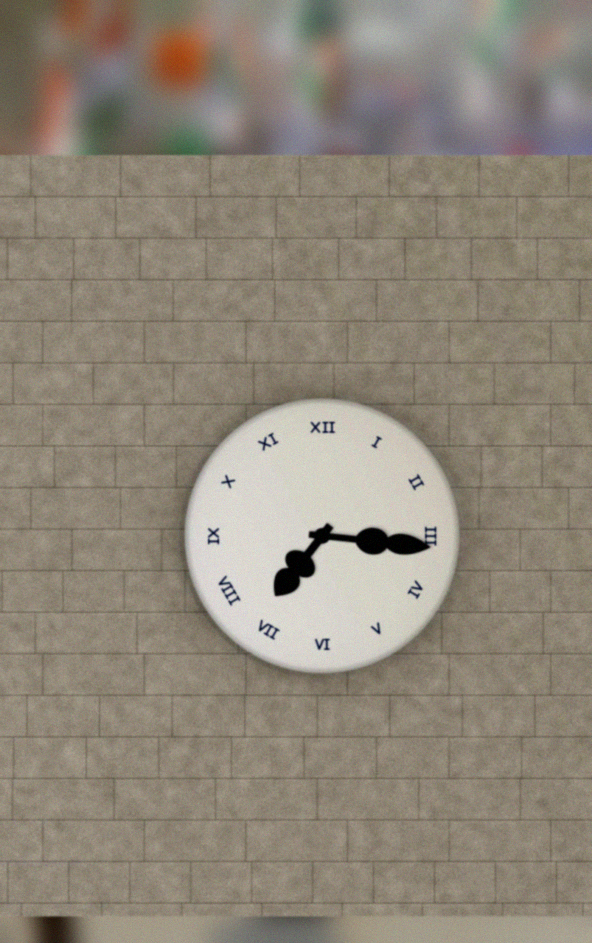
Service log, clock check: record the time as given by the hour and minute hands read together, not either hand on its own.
7:16
